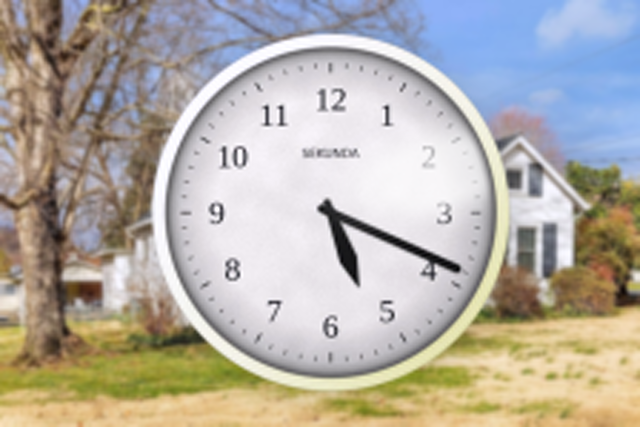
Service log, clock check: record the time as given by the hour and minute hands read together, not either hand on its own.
5:19
